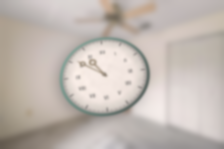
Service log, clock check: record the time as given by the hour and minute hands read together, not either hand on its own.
10:51
